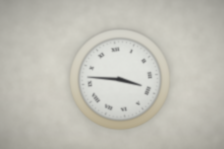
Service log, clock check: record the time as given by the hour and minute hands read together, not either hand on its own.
3:47
